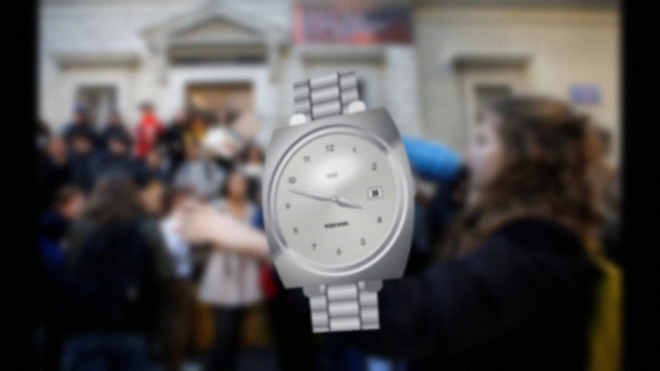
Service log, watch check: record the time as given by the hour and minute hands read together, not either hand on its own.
3:48
